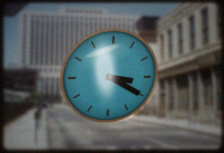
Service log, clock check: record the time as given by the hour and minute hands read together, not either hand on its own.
3:20
